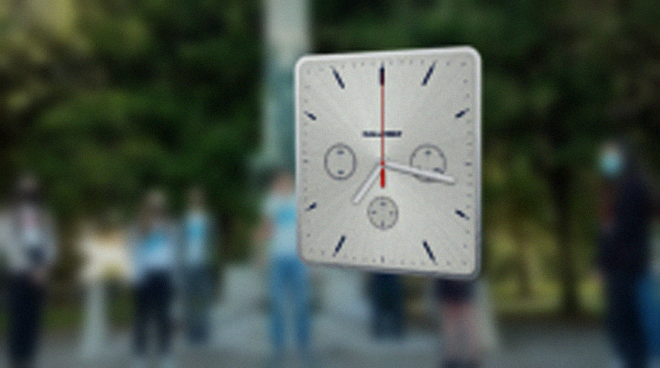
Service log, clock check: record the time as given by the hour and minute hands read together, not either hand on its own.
7:17
